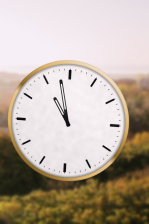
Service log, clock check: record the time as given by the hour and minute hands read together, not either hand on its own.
10:58
